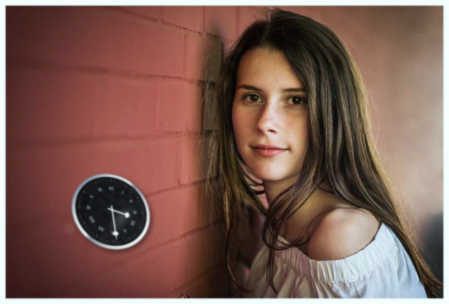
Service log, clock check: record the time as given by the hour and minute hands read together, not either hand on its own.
3:29
